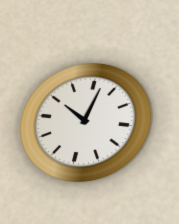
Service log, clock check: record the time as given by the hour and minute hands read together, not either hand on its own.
10:02
